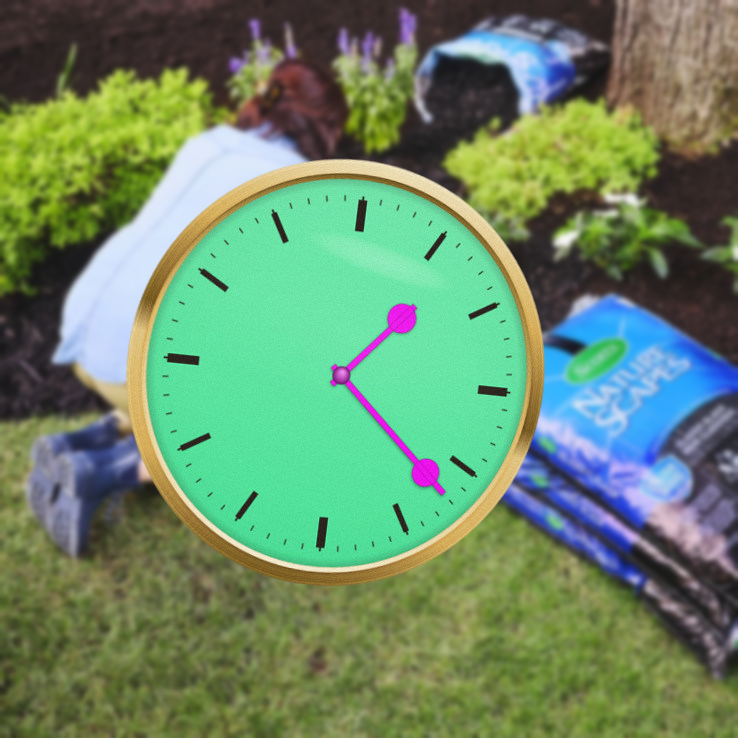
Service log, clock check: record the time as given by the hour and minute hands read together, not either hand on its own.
1:22
